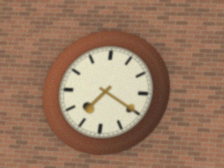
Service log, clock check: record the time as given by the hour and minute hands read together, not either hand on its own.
7:20
